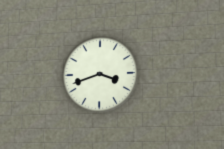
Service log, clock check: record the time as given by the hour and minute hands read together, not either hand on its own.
3:42
